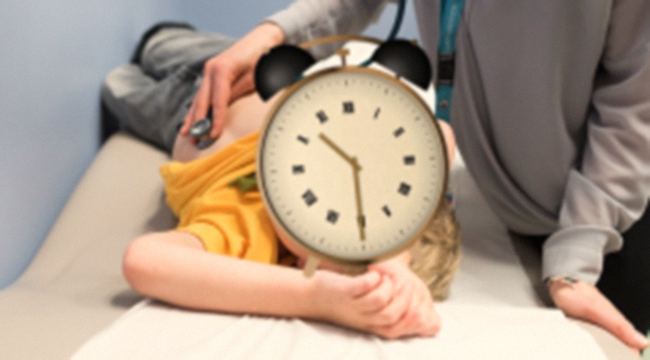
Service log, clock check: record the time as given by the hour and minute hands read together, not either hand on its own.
10:30
